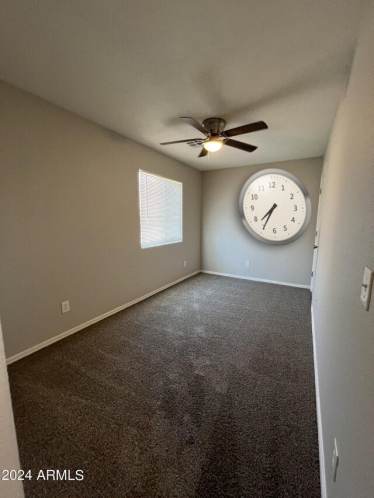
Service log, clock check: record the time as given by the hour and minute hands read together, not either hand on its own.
7:35
